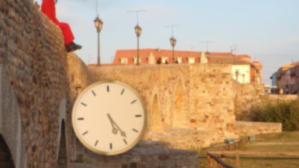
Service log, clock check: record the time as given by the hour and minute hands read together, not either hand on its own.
5:24
